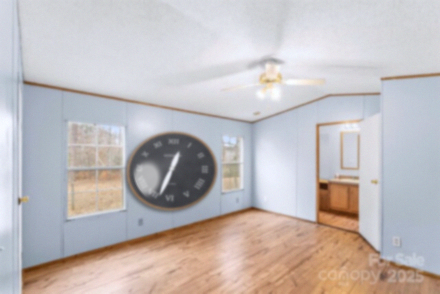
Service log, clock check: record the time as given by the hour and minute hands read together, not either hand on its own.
12:33
